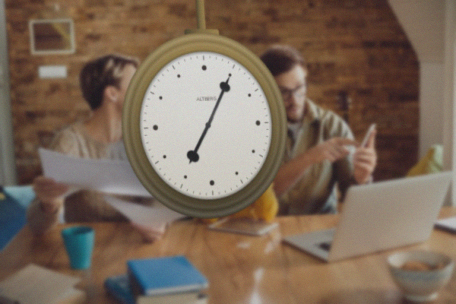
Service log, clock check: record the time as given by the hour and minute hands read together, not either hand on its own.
7:05
